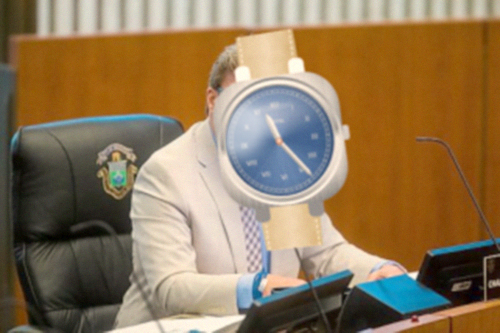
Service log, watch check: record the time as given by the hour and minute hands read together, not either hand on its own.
11:24
